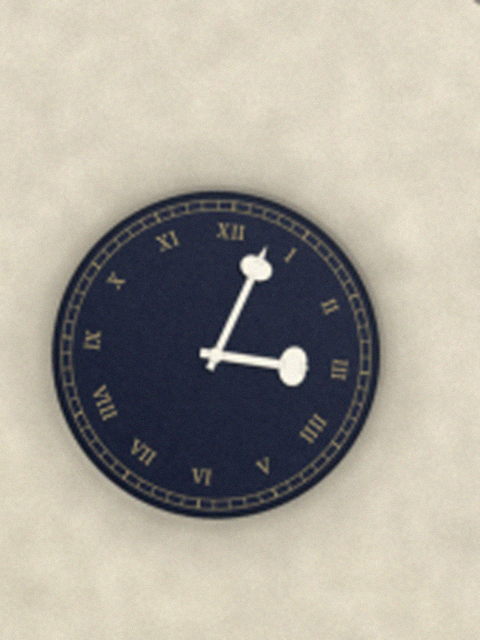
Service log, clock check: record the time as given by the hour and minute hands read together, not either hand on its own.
3:03
